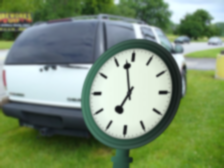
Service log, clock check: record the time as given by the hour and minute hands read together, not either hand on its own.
6:58
